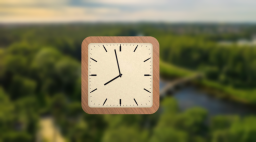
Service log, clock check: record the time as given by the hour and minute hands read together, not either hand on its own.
7:58
